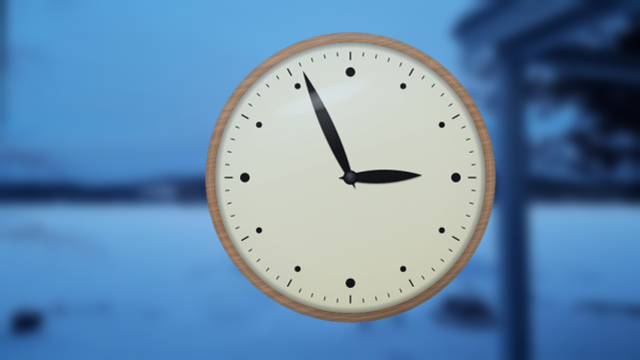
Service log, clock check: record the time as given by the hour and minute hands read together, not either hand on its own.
2:56
